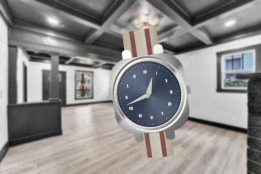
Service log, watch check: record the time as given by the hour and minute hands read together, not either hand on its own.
12:42
